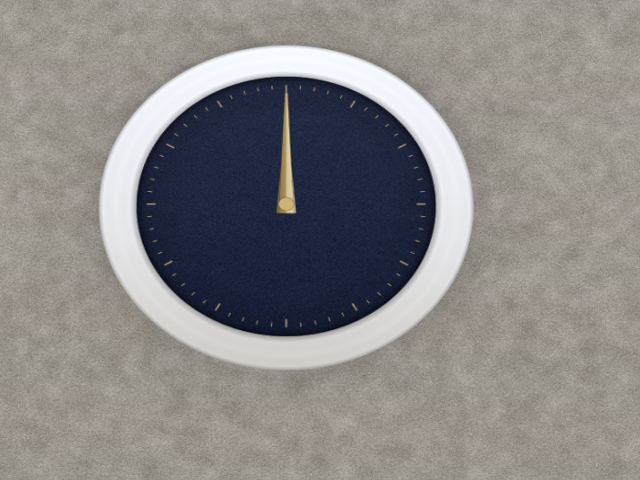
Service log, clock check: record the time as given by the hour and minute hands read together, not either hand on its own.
12:00
